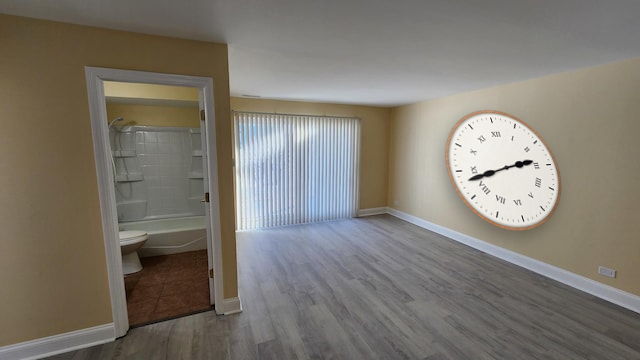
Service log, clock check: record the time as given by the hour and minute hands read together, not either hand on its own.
2:43
